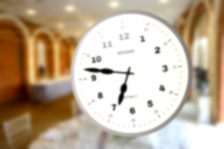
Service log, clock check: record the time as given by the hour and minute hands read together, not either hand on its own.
6:47
